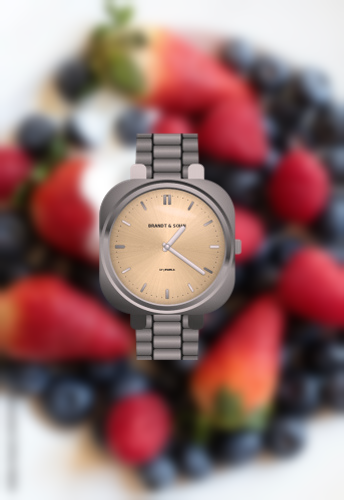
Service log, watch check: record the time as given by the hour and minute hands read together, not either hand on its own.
1:21
